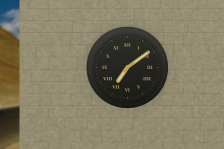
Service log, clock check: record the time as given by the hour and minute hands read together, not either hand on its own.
7:09
